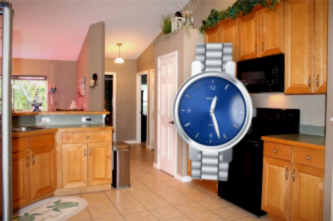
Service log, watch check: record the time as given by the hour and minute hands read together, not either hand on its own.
12:27
